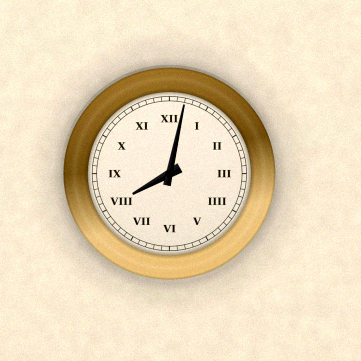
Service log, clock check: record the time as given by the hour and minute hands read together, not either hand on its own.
8:02
